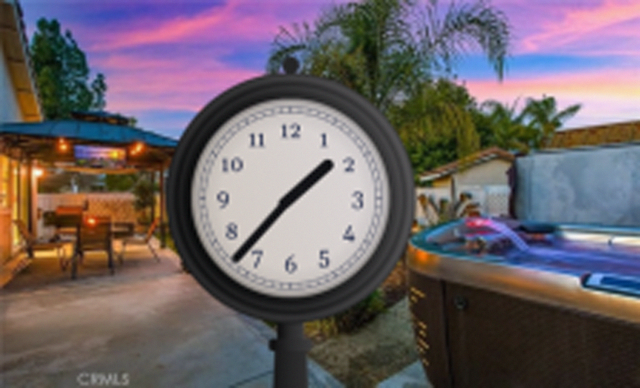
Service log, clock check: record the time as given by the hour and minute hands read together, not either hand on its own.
1:37
